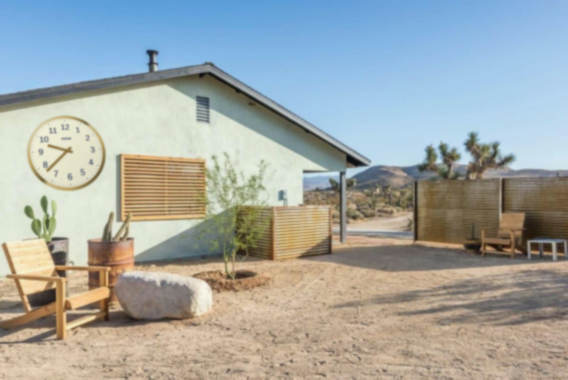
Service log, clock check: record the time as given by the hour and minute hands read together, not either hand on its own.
9:38
